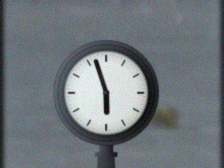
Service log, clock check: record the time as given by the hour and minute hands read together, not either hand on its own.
5:57
